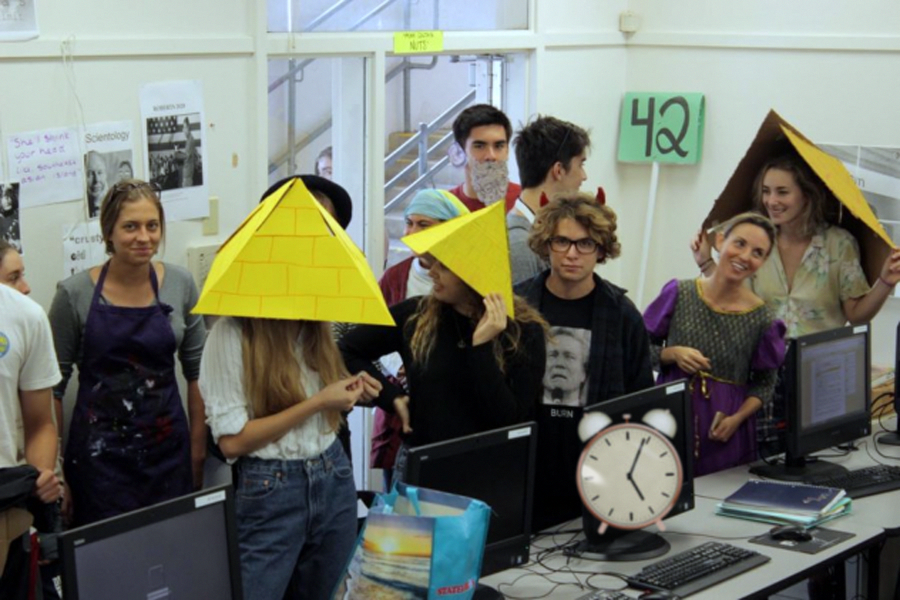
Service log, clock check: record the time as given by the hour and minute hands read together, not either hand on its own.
5:04
